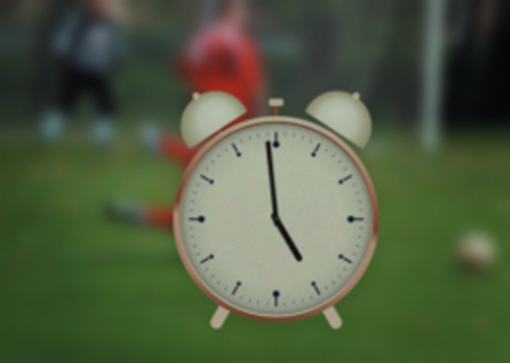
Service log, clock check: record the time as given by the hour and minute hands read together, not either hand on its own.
4:59
